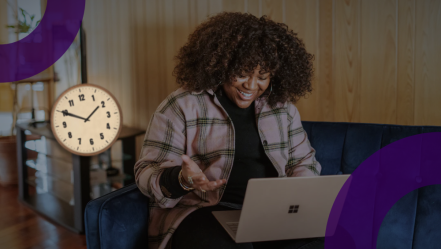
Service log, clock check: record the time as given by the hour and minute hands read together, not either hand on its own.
1:50
